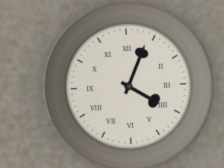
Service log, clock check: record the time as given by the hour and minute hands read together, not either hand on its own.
4:04
